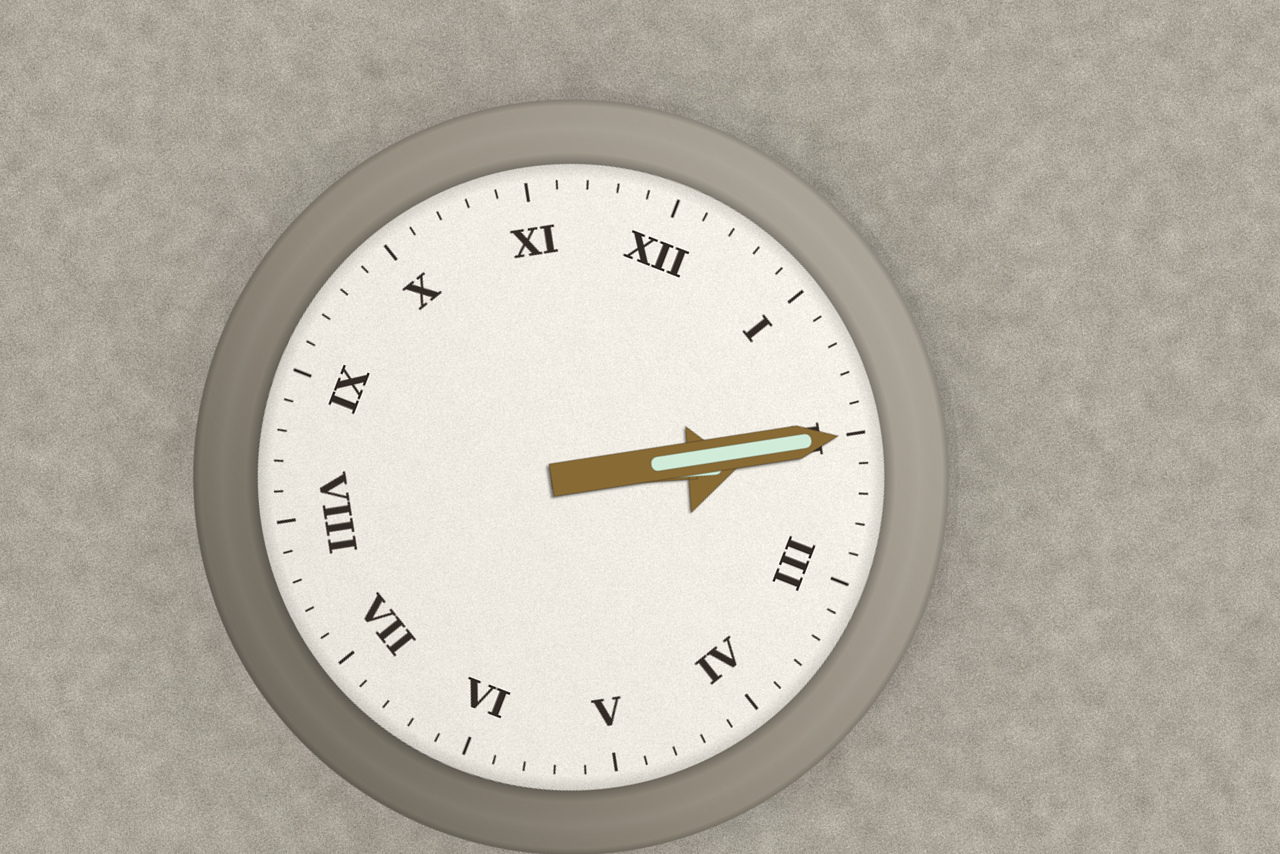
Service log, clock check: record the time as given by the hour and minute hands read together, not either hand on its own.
2:10
